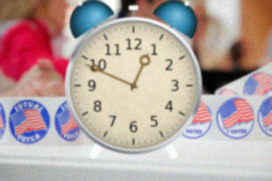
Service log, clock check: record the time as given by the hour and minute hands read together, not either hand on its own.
12:49
